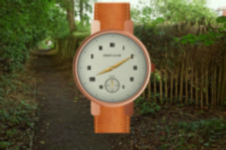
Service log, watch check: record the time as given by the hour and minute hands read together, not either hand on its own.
8:10
